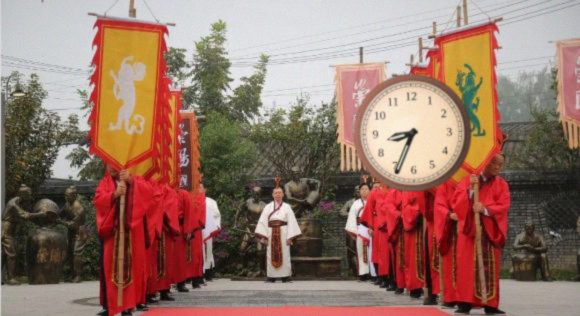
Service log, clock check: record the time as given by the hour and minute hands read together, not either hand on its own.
8:34
